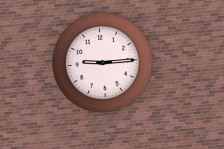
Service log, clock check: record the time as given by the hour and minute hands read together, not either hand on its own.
9:15
